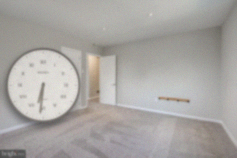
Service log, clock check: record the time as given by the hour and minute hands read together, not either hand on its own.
6:31
